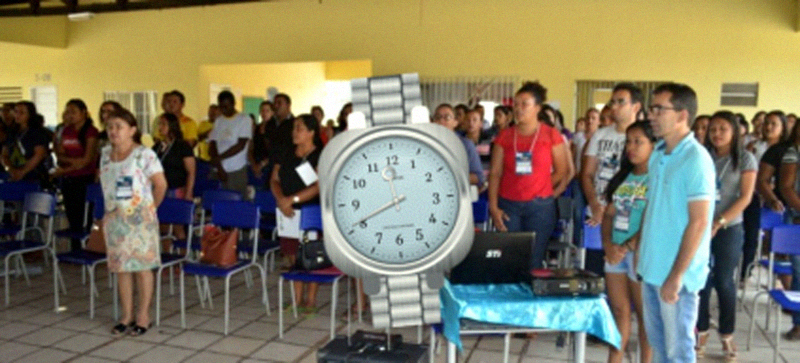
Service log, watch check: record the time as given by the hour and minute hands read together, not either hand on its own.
11:41
